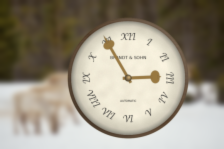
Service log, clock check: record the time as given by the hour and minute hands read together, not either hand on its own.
2:55
